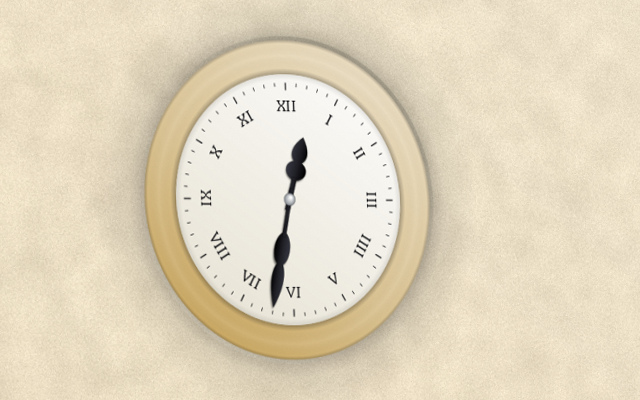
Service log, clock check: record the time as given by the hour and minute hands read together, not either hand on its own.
12:32
